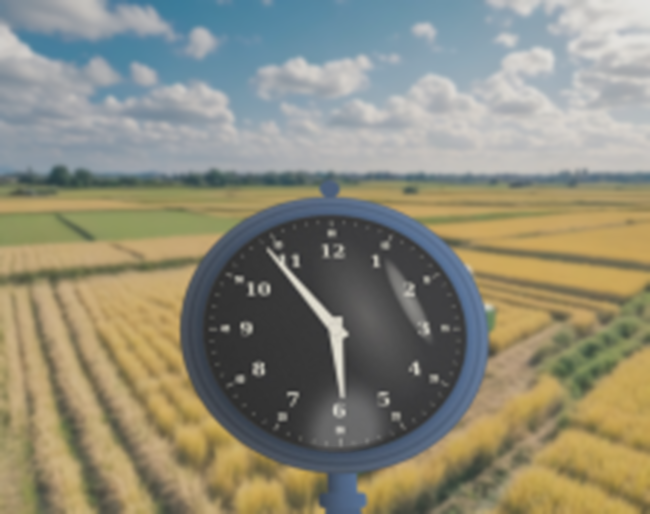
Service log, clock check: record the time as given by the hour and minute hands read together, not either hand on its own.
5:54
